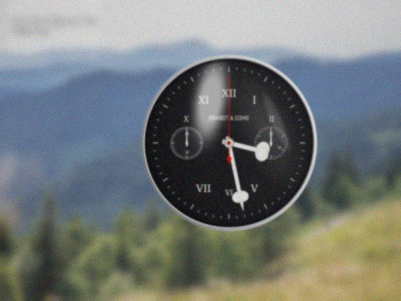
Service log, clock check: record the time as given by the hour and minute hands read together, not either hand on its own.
3:28
